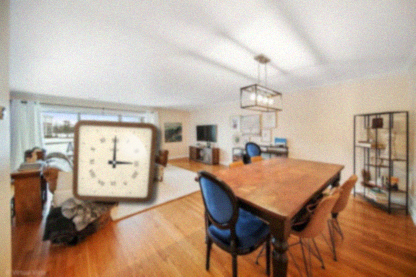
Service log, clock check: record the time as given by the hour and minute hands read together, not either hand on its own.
3:00
